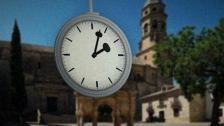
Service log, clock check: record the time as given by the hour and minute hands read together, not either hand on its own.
2:03
